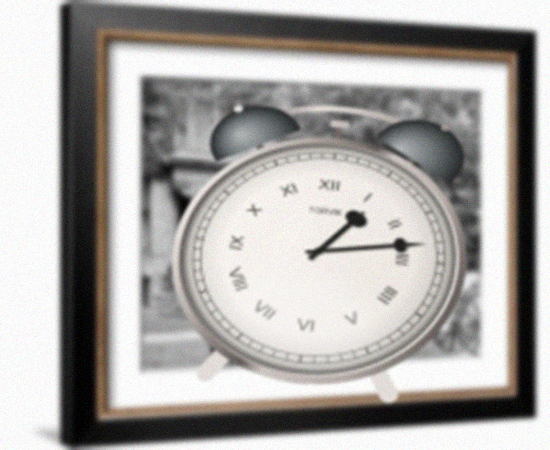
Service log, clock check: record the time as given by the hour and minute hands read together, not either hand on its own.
1:13
